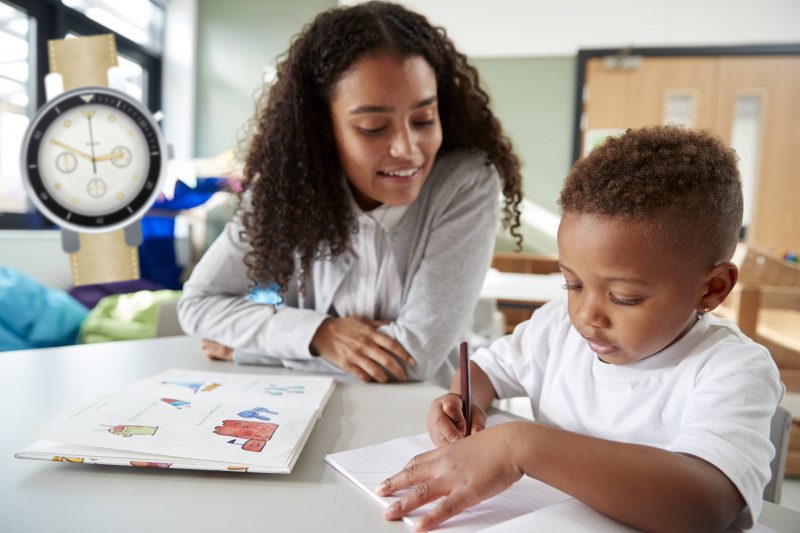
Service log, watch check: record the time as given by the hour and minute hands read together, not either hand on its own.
2:50
